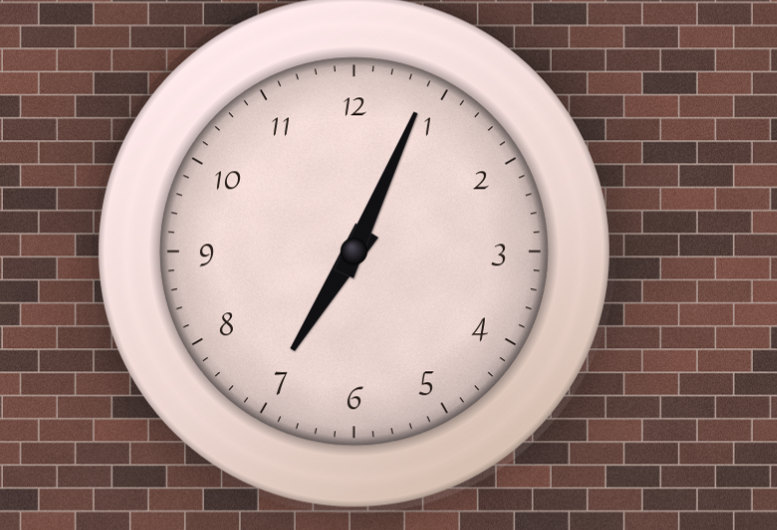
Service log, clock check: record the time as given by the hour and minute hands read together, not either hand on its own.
7:04
